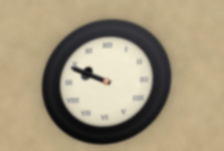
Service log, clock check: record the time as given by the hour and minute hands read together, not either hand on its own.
9:49
